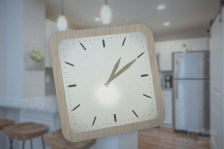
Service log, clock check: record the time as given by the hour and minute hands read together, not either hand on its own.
1:10
